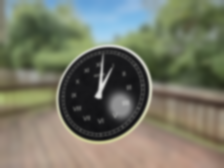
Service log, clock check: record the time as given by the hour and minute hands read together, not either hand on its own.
1:01
